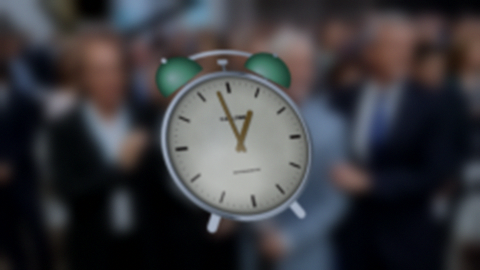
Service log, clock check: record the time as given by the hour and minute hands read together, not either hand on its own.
12:58
